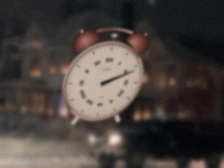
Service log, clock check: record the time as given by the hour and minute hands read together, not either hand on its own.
2:11
